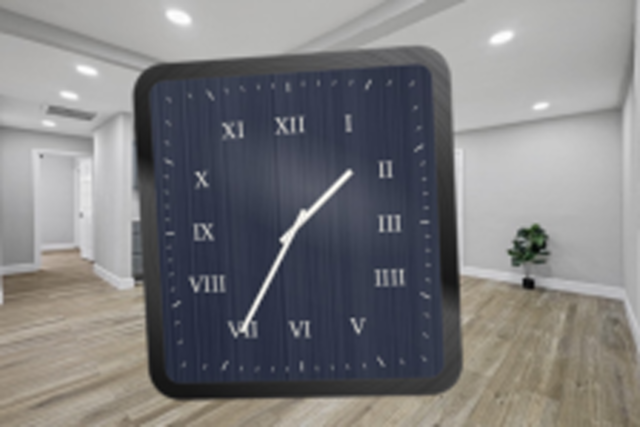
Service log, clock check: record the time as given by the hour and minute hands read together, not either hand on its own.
1:35
